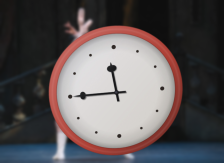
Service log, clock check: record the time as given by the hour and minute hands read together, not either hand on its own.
11:45
